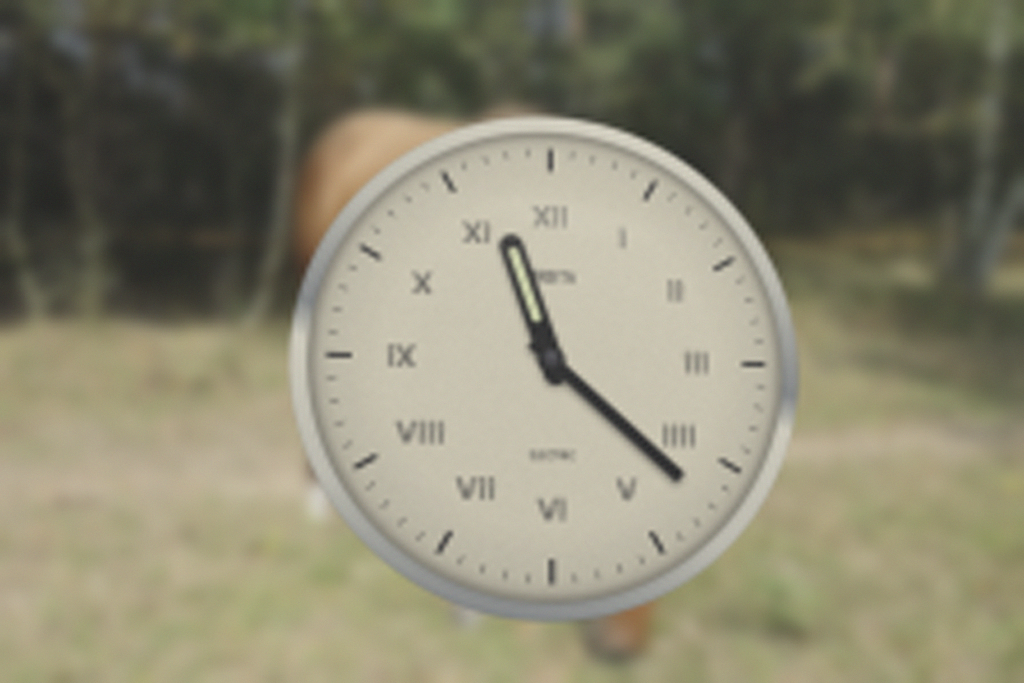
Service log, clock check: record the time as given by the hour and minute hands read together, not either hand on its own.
11:22
